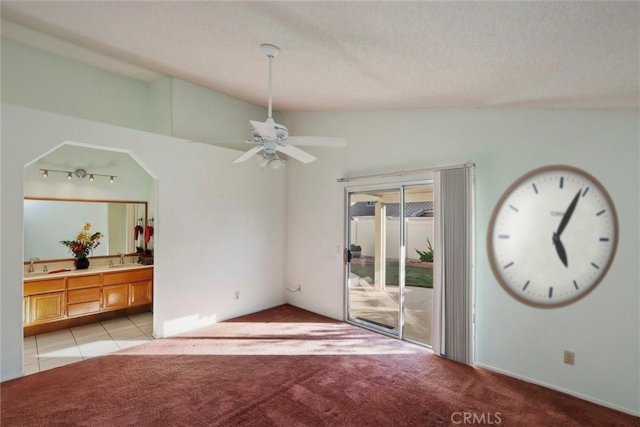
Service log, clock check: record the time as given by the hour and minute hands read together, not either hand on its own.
5:04
